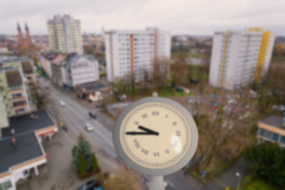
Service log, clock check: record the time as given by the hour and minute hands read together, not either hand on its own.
9:45
